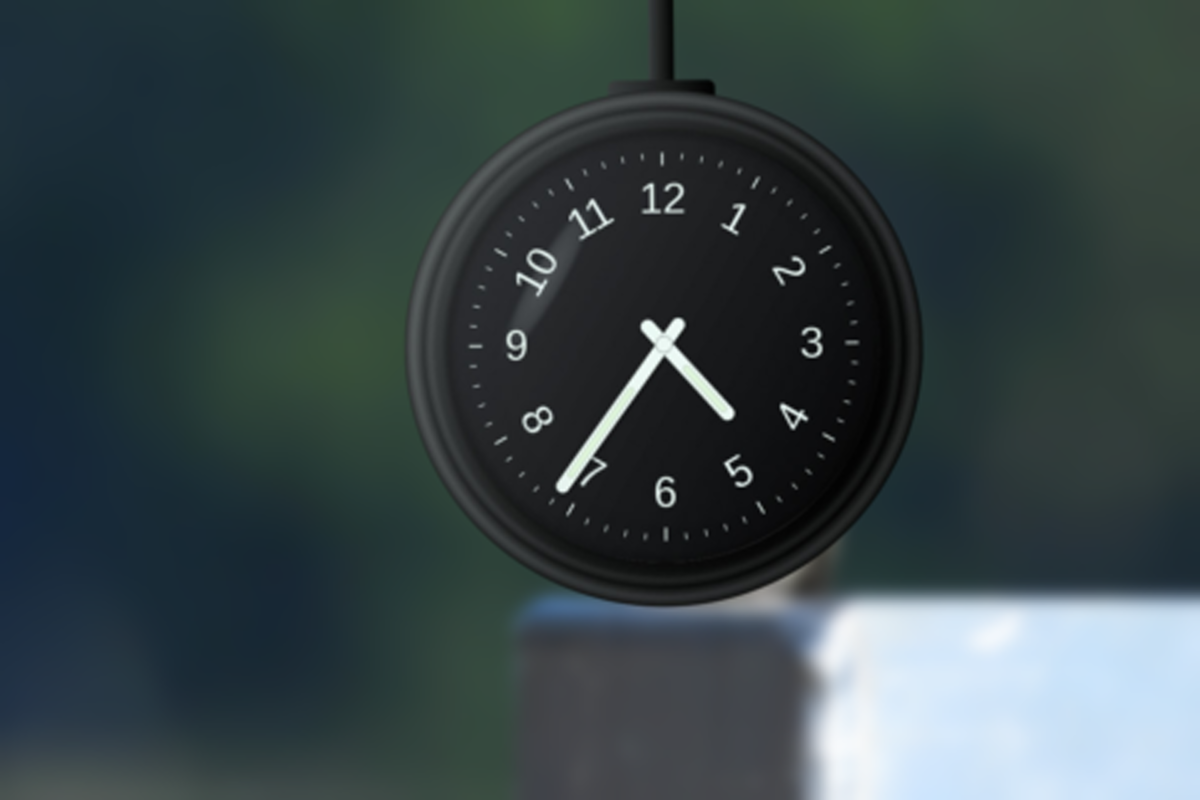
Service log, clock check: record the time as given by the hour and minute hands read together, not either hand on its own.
4:36
